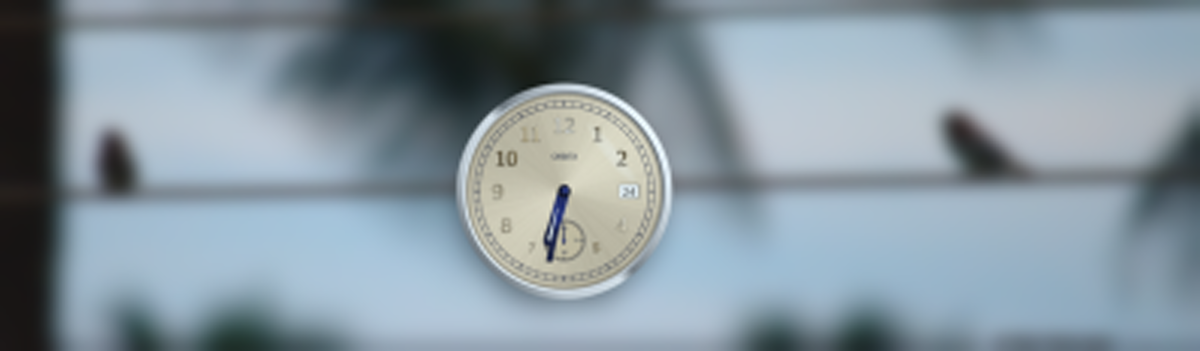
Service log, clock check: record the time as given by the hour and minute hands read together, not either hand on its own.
6:32
